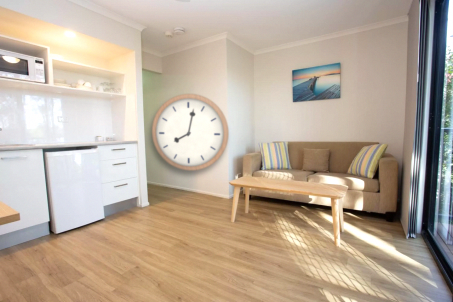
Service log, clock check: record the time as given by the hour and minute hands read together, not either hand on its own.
8:02
